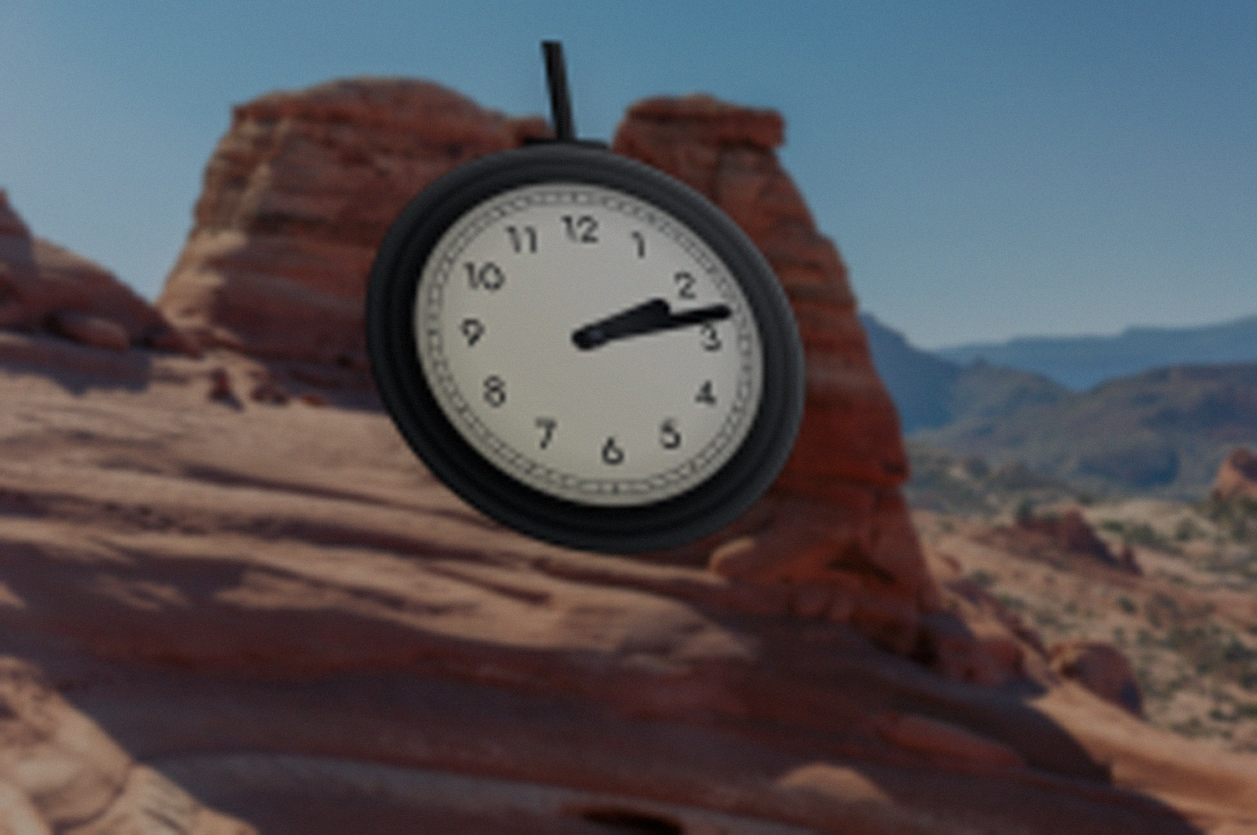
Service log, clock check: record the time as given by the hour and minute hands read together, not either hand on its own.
2:13
